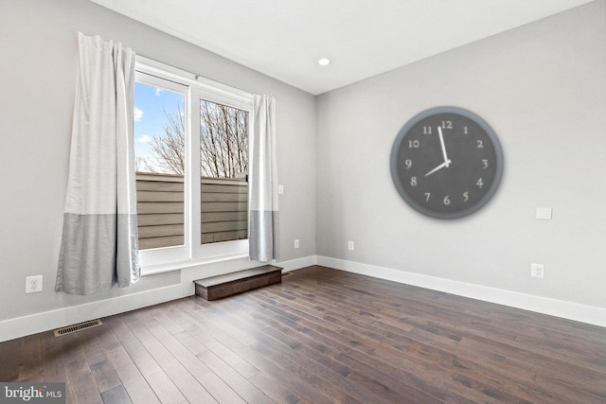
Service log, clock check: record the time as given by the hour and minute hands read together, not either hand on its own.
7:58
